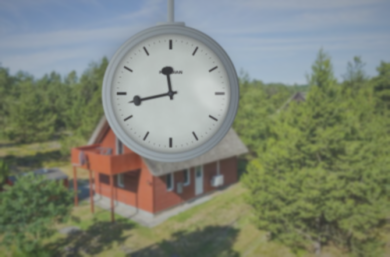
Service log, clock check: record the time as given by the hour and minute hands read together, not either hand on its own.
11:43
